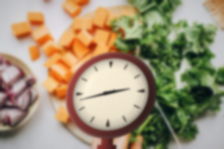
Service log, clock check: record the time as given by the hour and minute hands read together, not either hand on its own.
2:43
